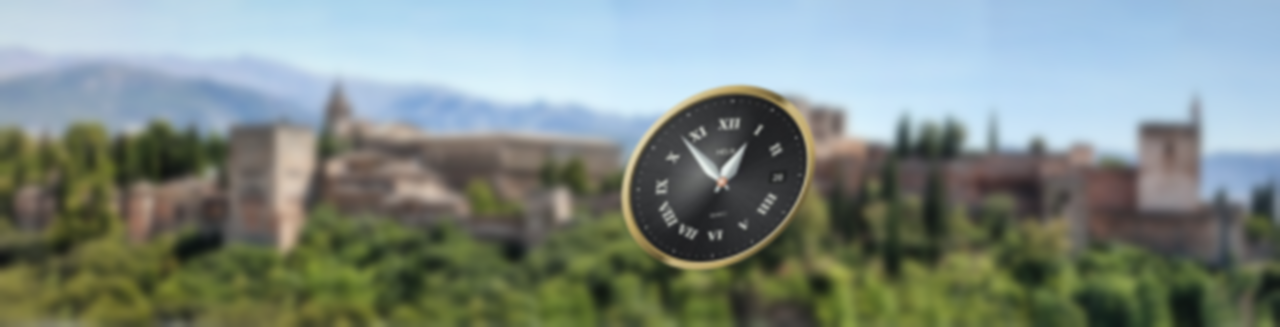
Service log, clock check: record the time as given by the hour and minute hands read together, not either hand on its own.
12:53
